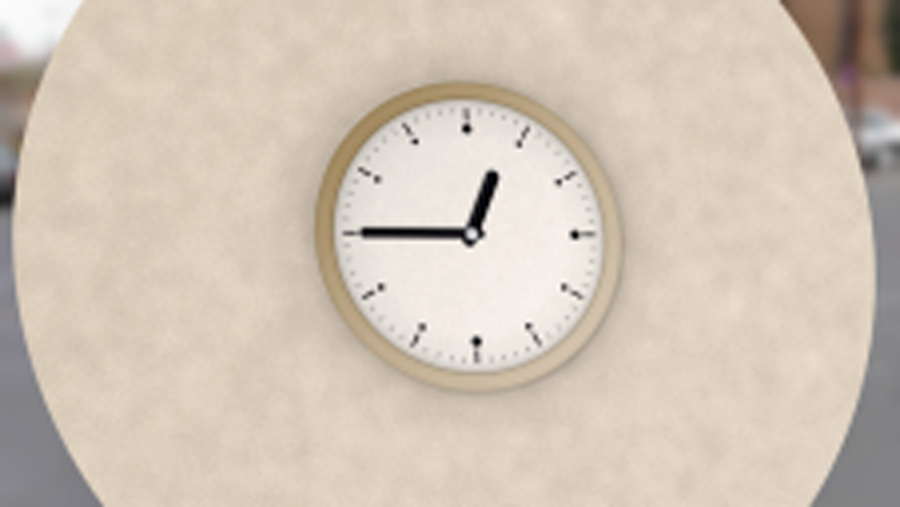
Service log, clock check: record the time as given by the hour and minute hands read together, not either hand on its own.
12:45
